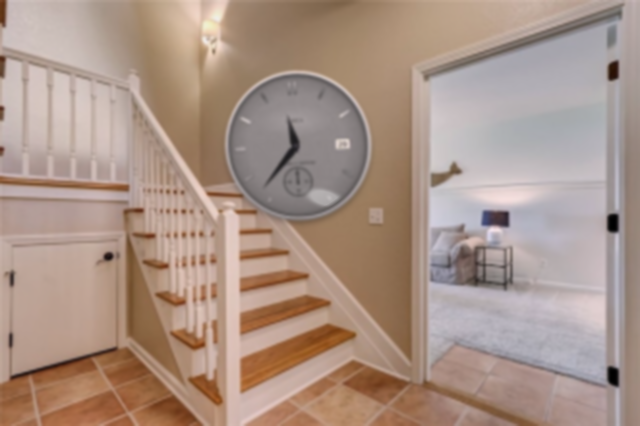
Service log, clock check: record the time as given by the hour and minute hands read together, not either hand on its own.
11:37
